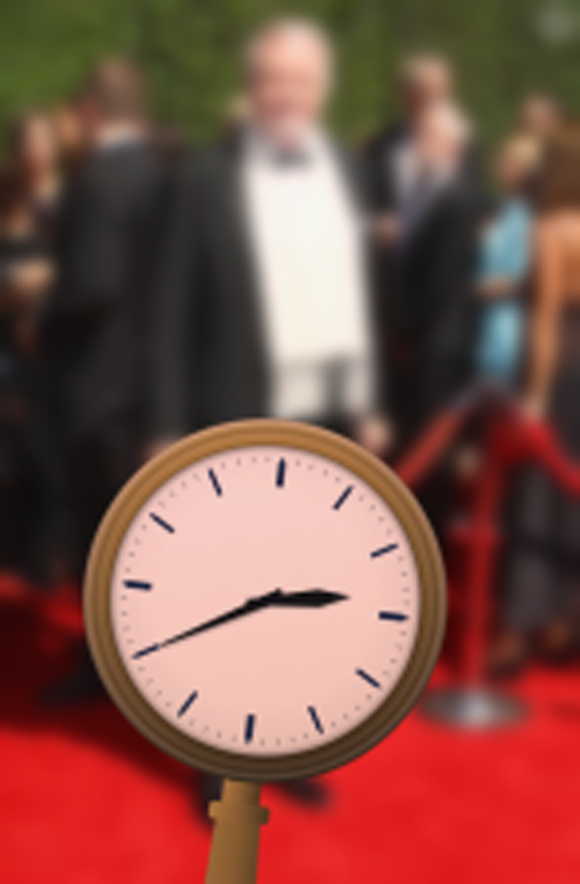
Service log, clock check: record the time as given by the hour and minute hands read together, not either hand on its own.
2:40
